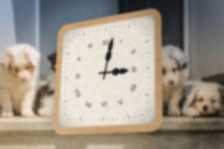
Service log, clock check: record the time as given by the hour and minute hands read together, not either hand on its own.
3:02
